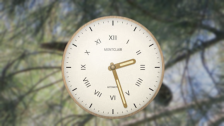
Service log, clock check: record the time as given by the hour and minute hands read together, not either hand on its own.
2:27
